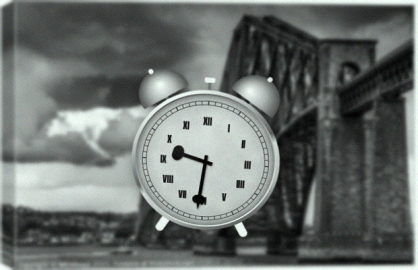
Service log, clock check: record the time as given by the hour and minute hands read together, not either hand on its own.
9:31
